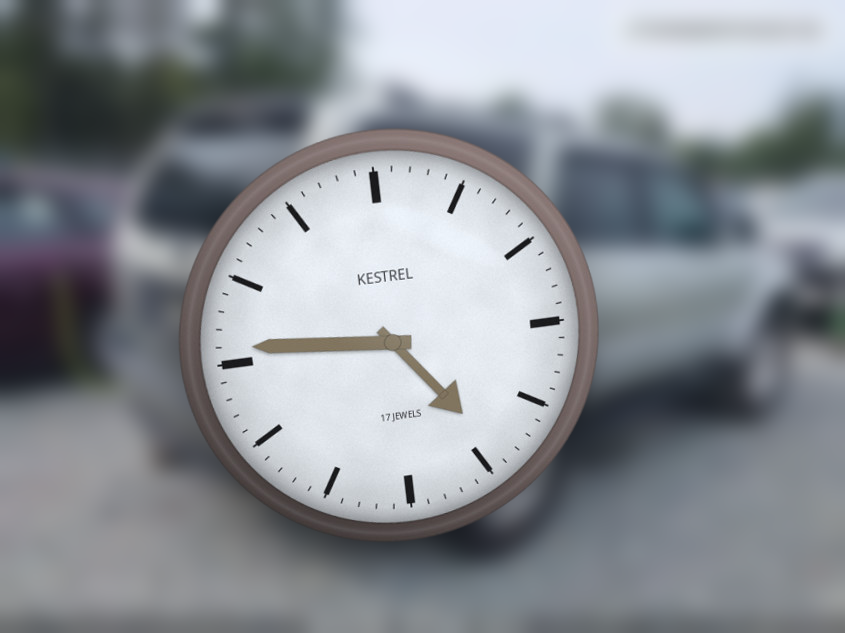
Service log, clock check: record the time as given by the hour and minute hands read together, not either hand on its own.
4:46
